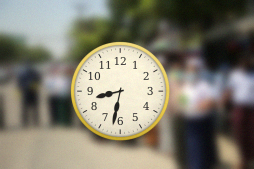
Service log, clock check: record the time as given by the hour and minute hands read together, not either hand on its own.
8:32
